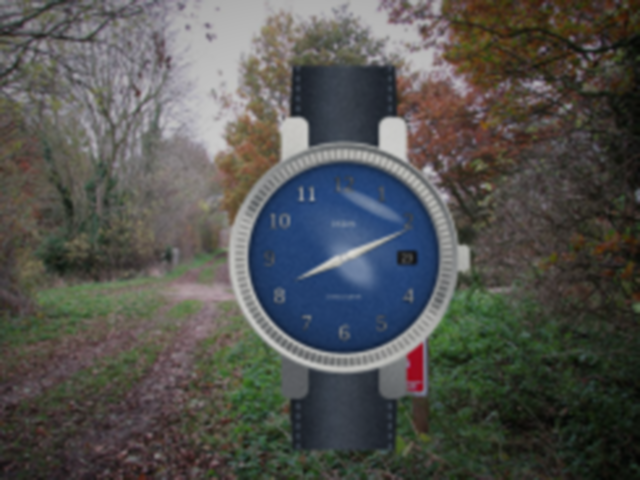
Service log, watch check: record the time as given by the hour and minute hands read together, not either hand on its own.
8:11
